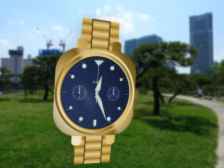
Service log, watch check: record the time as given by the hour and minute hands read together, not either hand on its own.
12:26
